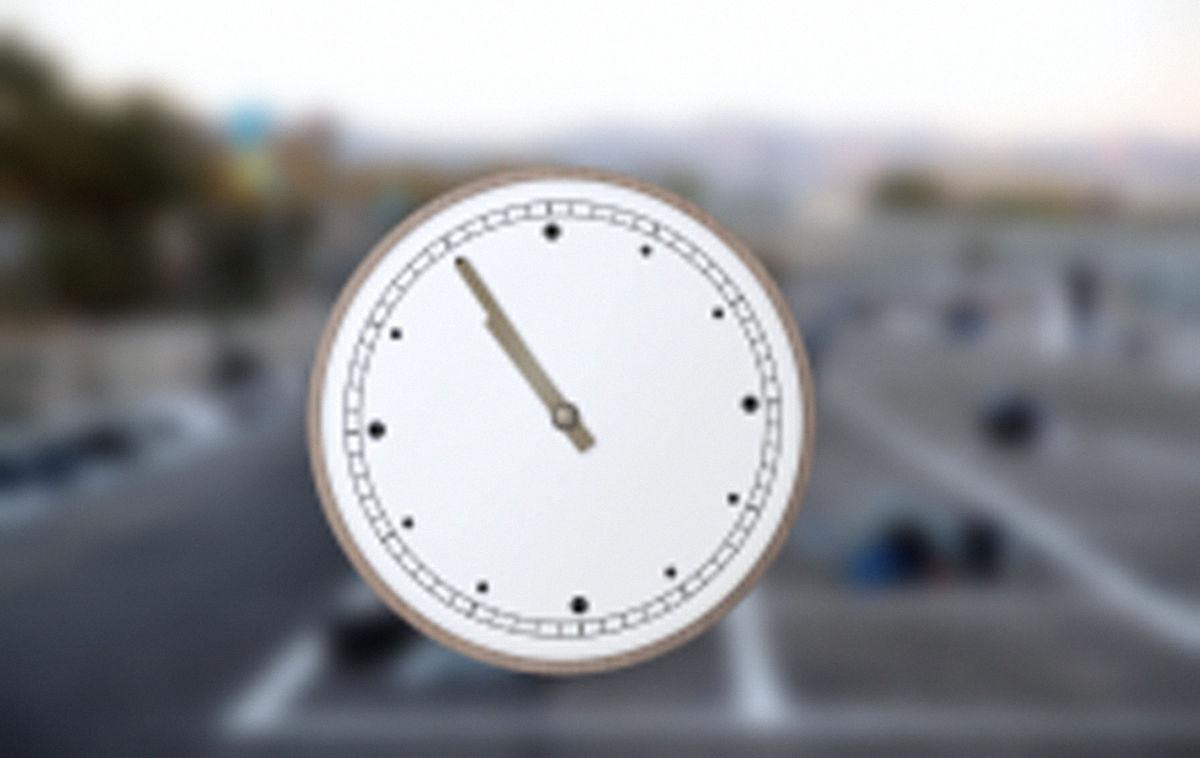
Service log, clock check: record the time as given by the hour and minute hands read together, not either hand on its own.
10:55
